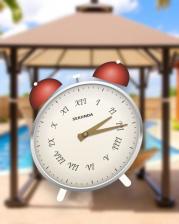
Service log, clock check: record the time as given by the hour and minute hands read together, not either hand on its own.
2:15
